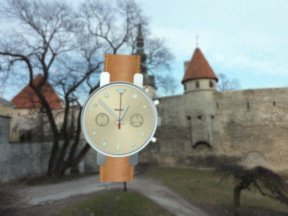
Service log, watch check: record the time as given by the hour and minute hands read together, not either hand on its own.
12:52
